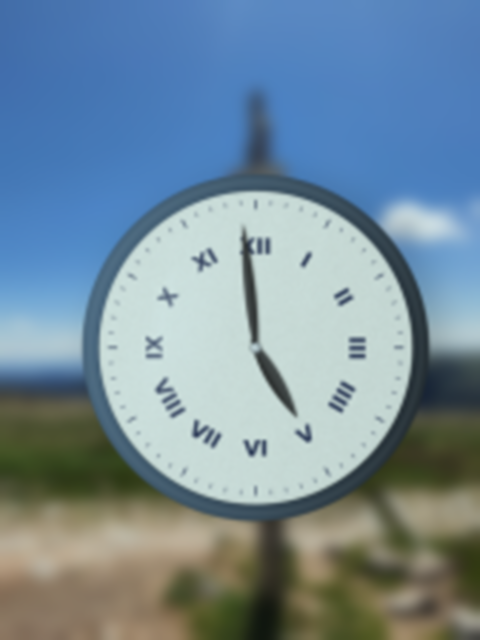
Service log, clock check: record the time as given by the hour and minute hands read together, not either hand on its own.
4:59
